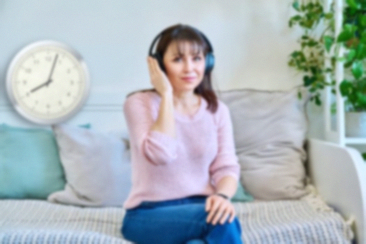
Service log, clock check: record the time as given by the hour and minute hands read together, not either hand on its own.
8:03
